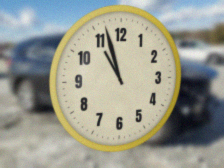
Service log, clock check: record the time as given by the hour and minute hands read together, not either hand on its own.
10:57
